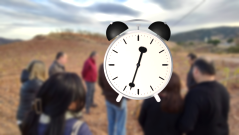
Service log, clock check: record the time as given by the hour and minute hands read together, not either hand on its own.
12:33
